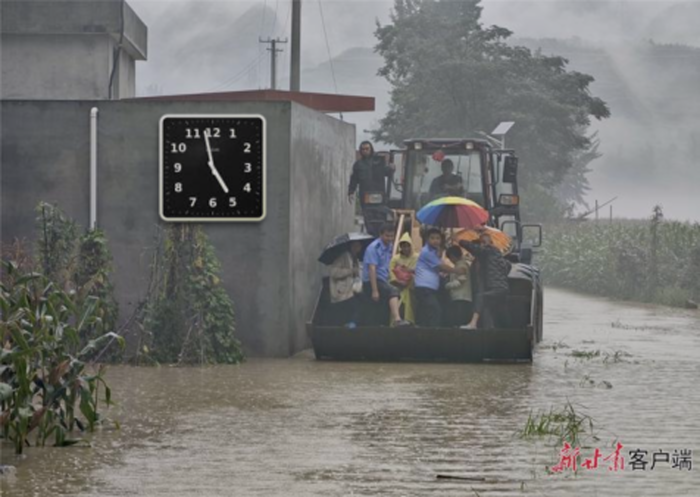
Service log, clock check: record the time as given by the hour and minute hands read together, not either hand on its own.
4:58
